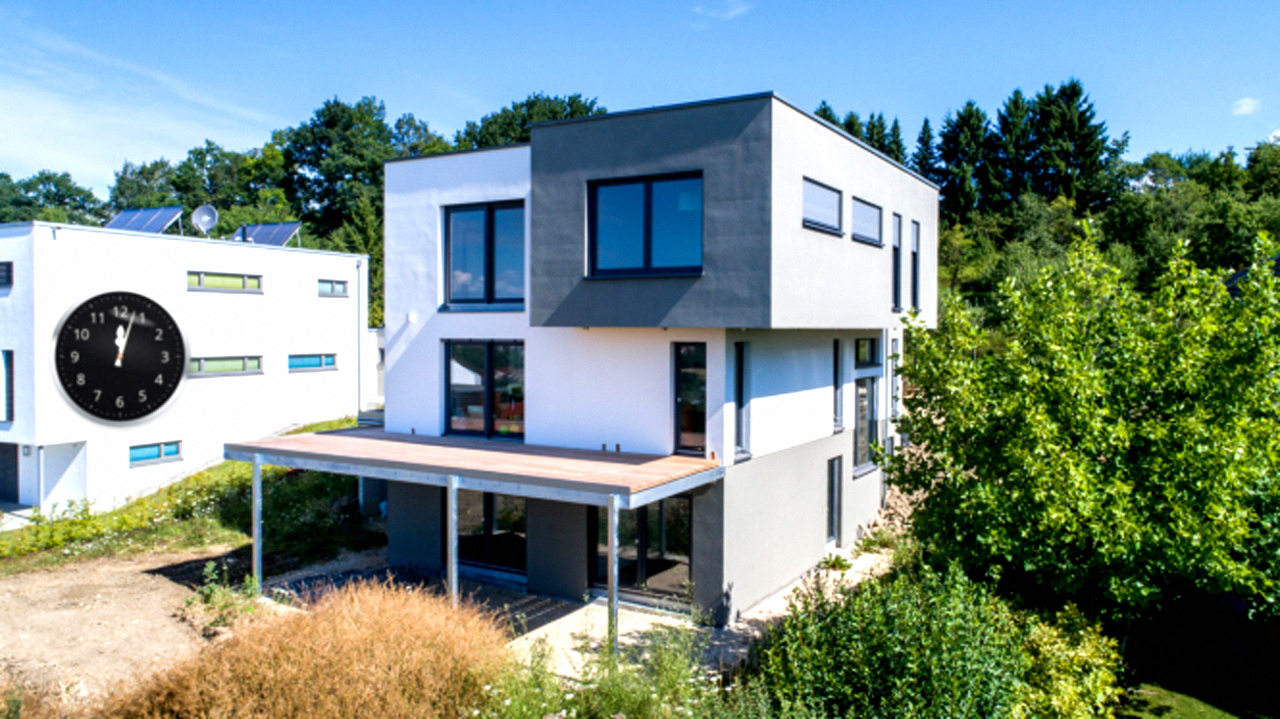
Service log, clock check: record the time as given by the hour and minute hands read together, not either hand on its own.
12:03
